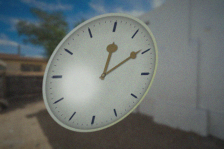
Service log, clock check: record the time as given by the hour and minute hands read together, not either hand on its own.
12:09
